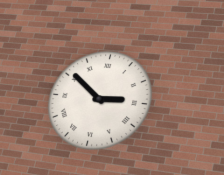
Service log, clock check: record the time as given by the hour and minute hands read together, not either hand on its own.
2:51
